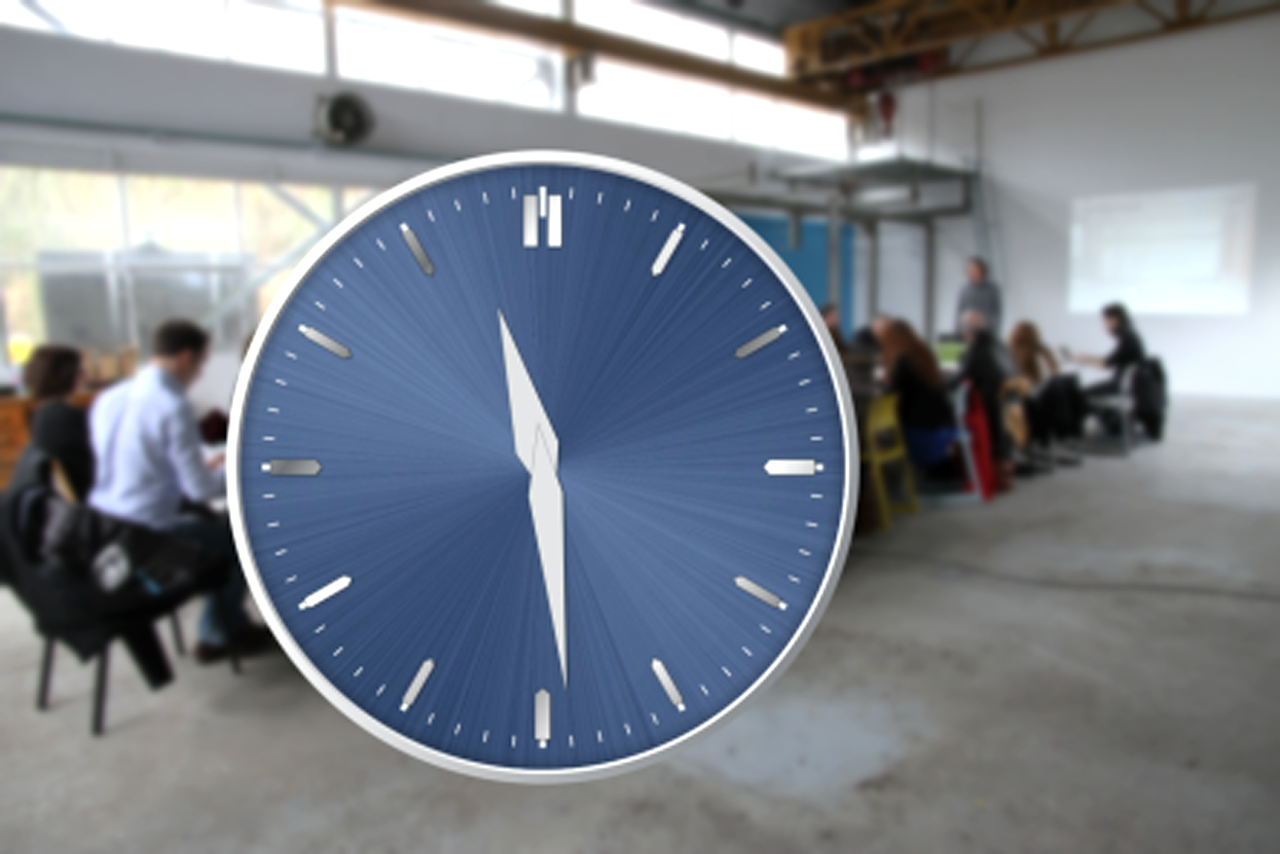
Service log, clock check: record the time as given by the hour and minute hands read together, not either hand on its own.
11:29
